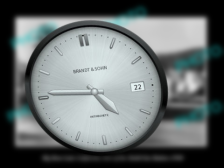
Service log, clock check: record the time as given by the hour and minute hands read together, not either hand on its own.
4:46
